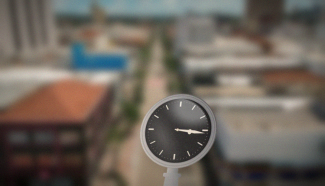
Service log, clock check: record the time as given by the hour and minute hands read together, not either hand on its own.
3:16
